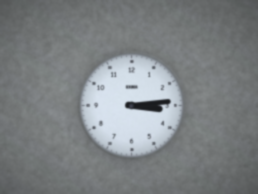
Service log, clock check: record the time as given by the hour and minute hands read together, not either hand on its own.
3:14
